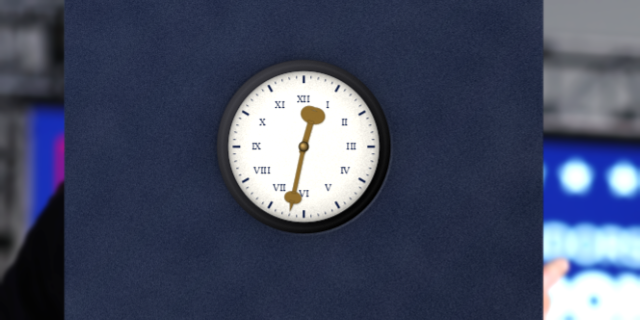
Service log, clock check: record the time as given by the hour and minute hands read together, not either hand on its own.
12:32
